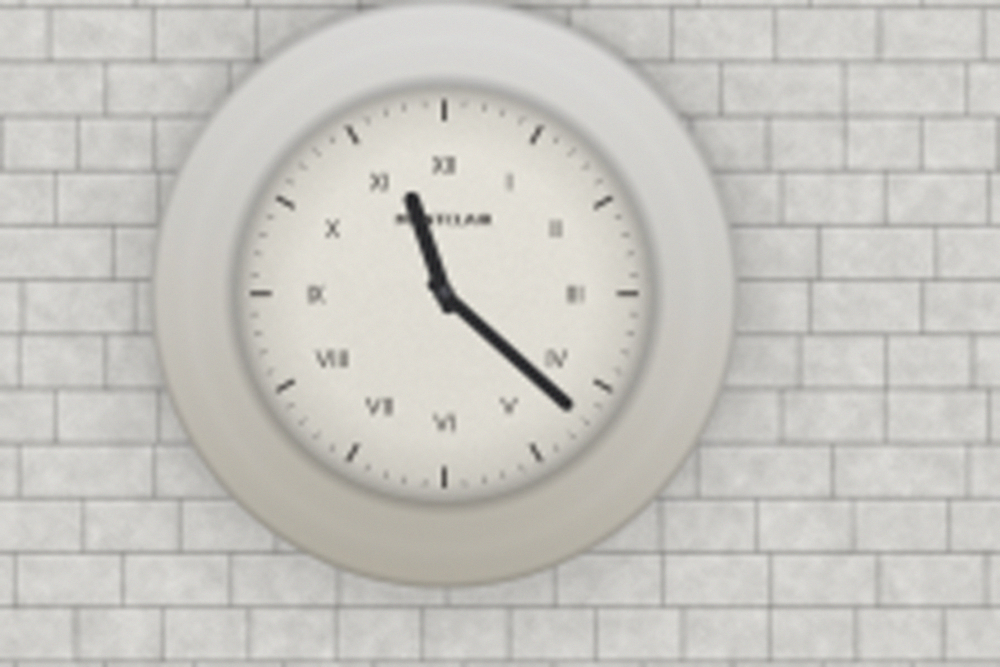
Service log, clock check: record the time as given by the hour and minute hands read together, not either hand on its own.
11:22
